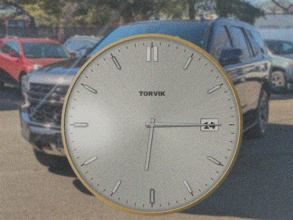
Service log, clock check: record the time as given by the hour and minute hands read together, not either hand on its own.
6:15
